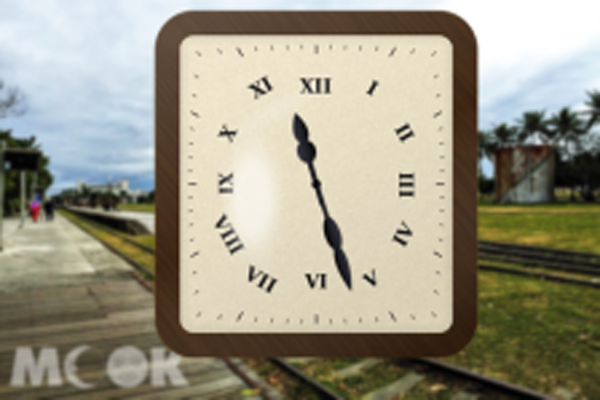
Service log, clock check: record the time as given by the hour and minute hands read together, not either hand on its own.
11:27
